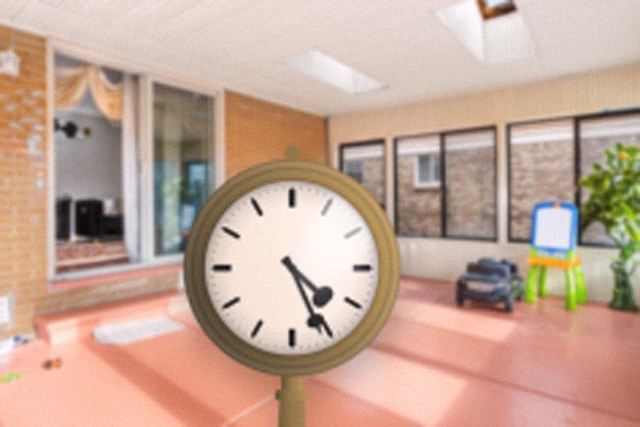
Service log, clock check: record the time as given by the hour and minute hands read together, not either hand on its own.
4:26
